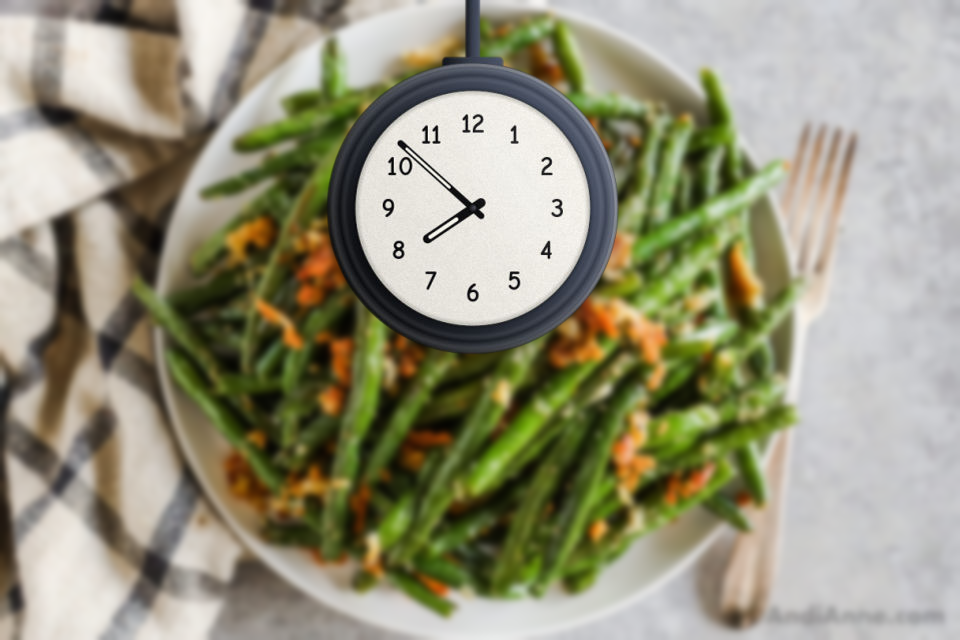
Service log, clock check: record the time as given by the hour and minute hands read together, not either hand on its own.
7:52
